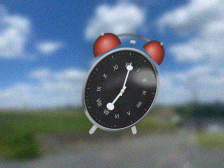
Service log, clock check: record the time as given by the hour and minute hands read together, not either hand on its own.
7:01
